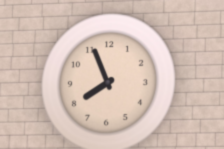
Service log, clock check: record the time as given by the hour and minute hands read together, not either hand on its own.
7:56
